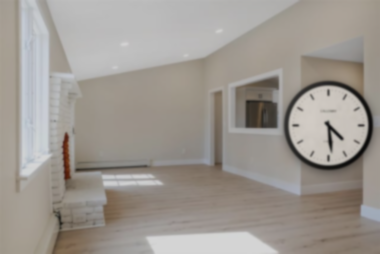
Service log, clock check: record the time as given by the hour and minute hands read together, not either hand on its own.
4:29
